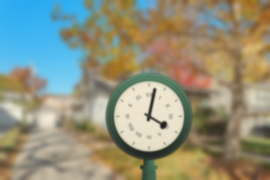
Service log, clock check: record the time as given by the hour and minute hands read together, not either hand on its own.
4:02
